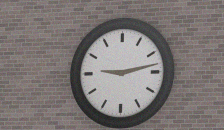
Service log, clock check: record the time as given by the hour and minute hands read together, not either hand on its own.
9:13
